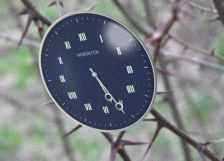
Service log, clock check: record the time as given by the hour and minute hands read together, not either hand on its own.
5:26
